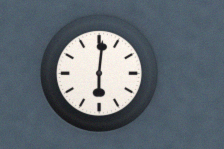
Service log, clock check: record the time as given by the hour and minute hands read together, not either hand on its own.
6:01
